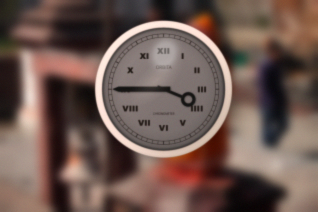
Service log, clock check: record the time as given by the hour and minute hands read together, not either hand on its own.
3:45
